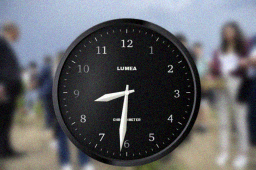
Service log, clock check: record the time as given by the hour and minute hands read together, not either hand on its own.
8:31
